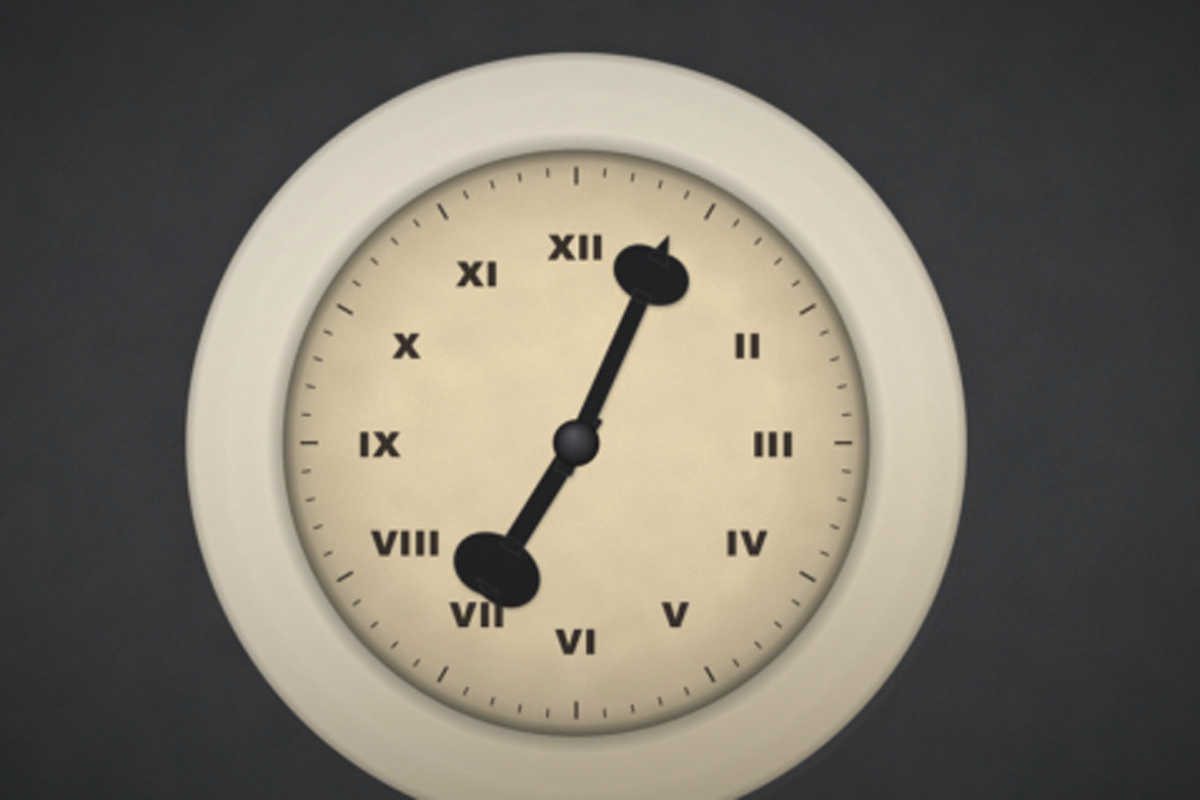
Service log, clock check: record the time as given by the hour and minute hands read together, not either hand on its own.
7:04
